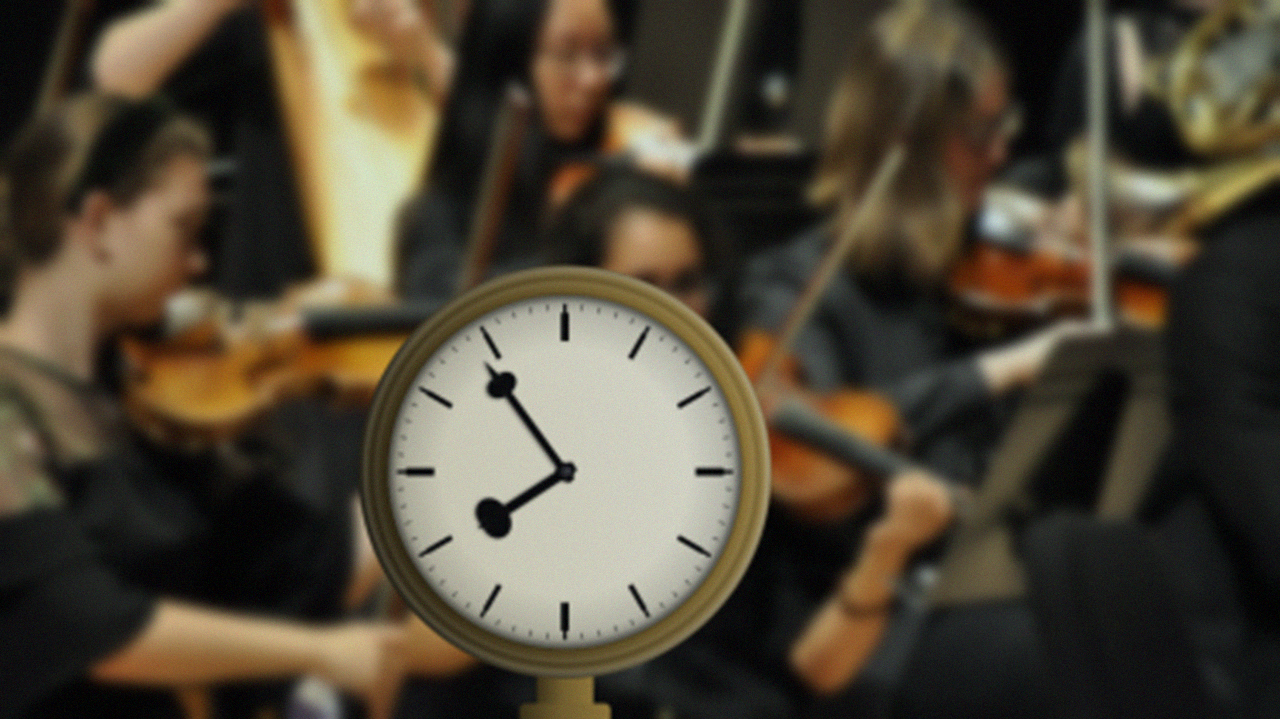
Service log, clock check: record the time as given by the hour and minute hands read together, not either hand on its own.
7:54
